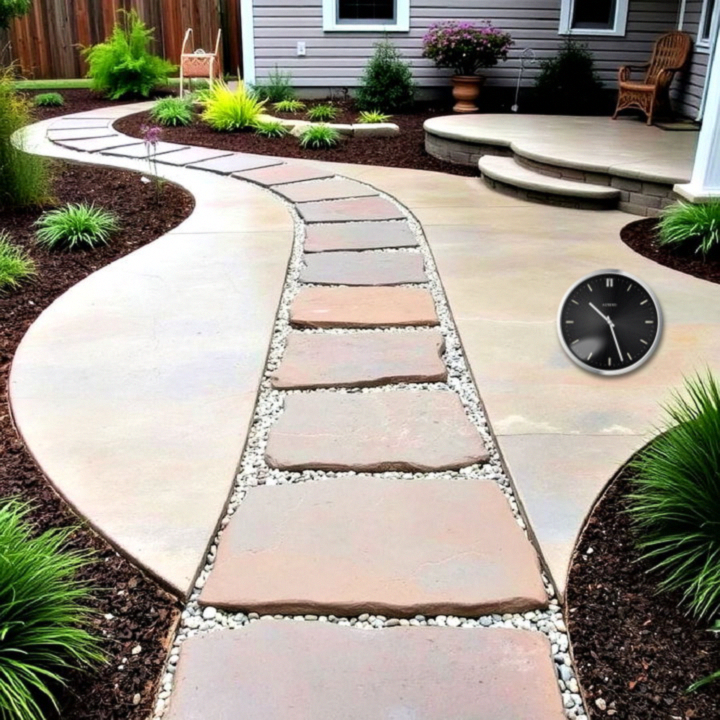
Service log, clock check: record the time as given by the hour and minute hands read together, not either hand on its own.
10:27
